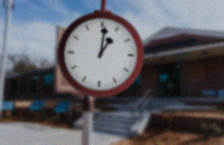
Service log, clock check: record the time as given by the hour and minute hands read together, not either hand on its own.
1:01
